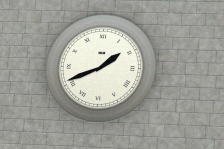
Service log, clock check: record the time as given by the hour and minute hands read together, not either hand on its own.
1:41
